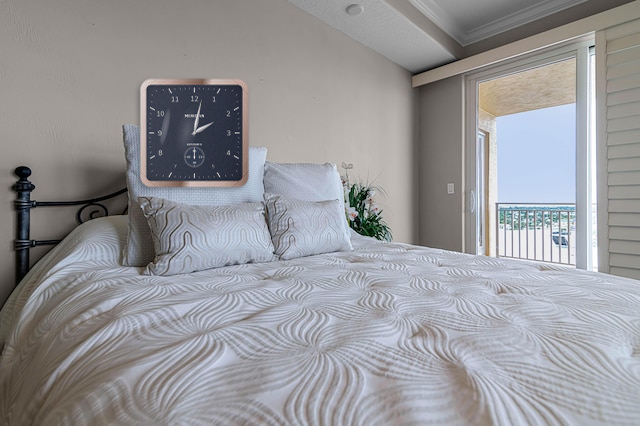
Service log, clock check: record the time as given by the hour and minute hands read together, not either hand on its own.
2:02
